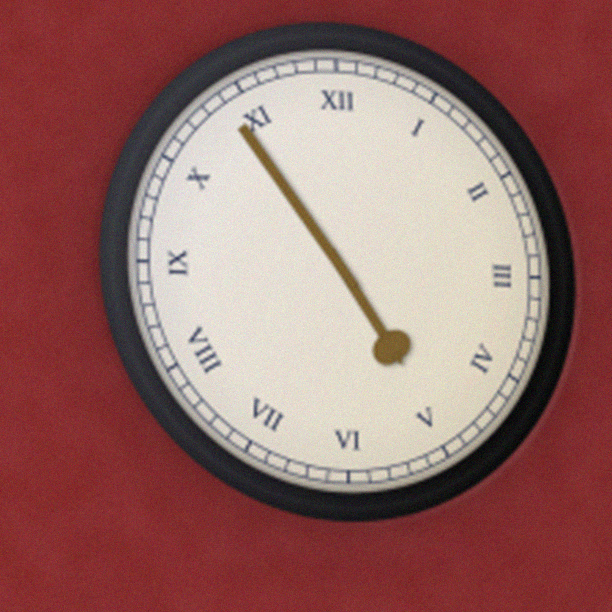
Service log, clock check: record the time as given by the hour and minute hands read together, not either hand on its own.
4:54
